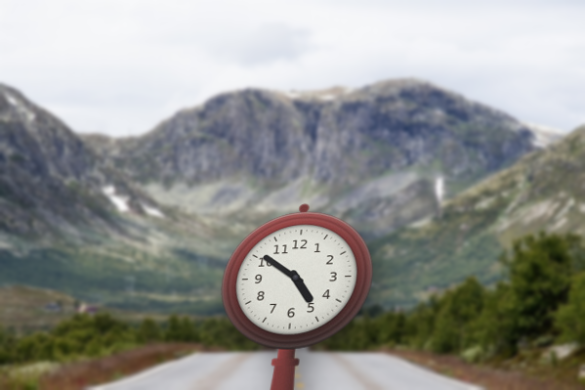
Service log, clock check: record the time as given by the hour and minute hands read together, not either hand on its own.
4:51
